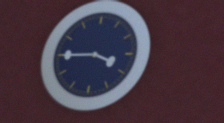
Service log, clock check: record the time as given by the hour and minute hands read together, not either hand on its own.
3:45
